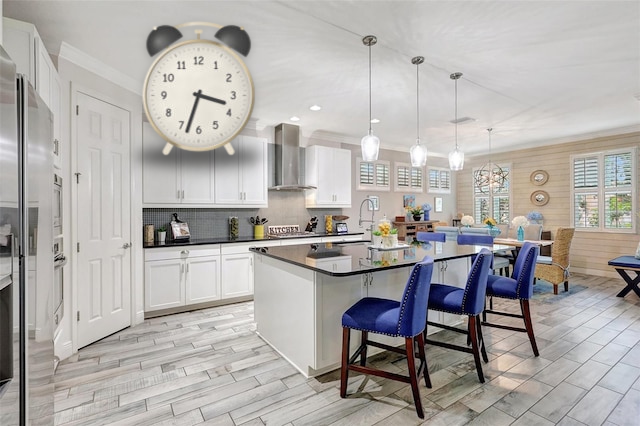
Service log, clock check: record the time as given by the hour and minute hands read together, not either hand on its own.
3:33
